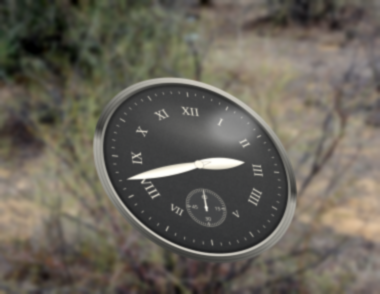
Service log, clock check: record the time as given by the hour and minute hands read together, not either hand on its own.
2:42
